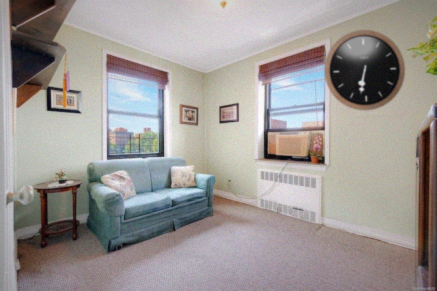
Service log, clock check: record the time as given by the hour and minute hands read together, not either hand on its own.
6:32
